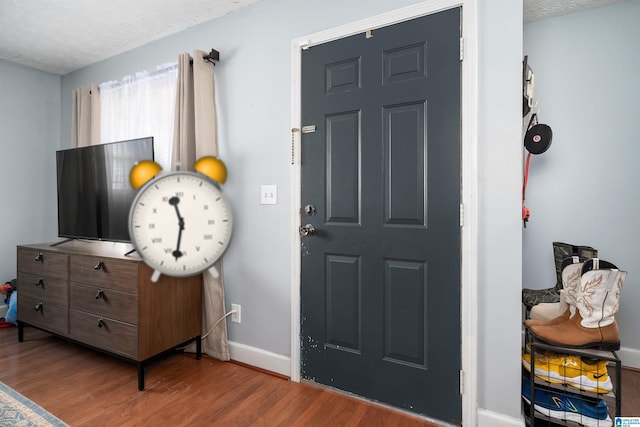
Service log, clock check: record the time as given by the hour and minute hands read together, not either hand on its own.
11:32
